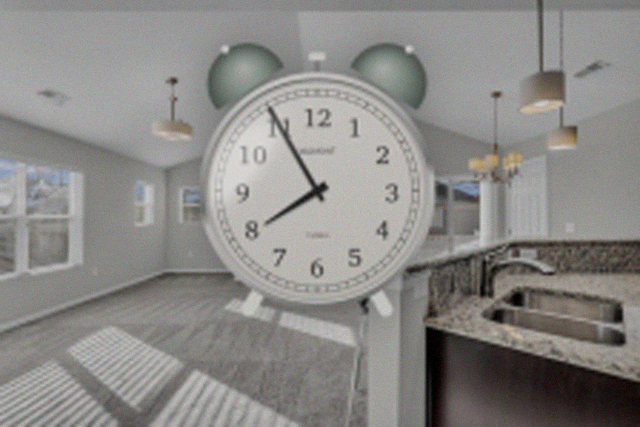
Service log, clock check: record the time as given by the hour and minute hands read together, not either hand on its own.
7:55
